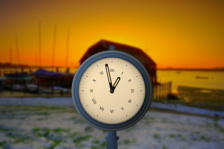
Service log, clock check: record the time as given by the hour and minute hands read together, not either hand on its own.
12:58
